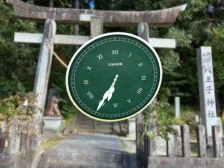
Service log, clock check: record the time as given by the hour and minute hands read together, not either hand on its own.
6:35
